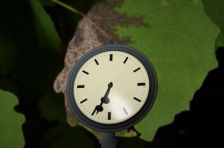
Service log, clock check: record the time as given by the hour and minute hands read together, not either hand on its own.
6:34
